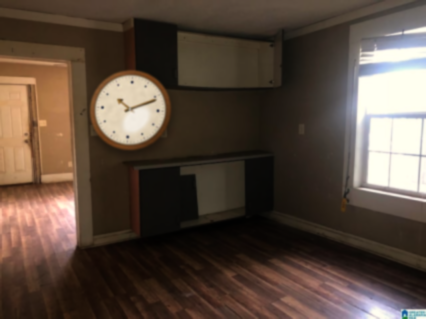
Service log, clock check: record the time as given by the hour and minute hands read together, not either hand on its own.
10:11
